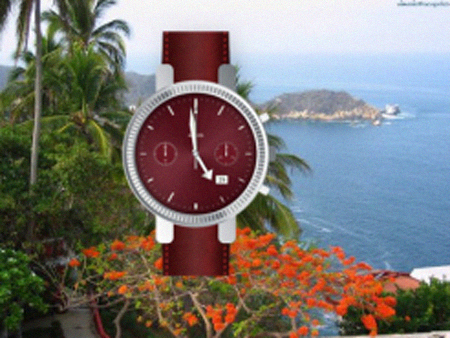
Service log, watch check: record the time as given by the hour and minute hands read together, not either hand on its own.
4:59
